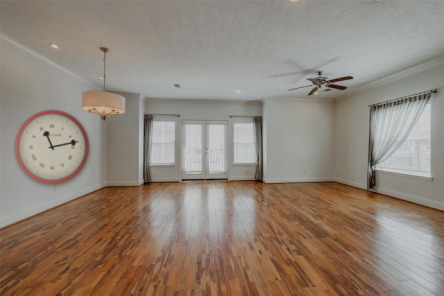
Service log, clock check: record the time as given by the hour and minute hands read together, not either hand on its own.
11:13
